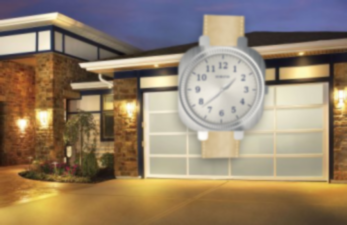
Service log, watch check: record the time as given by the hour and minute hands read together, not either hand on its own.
1:38
